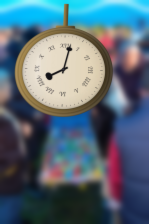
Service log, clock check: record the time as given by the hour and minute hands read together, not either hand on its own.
8:02
